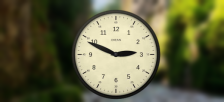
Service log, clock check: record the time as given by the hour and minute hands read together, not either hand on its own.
2:49
